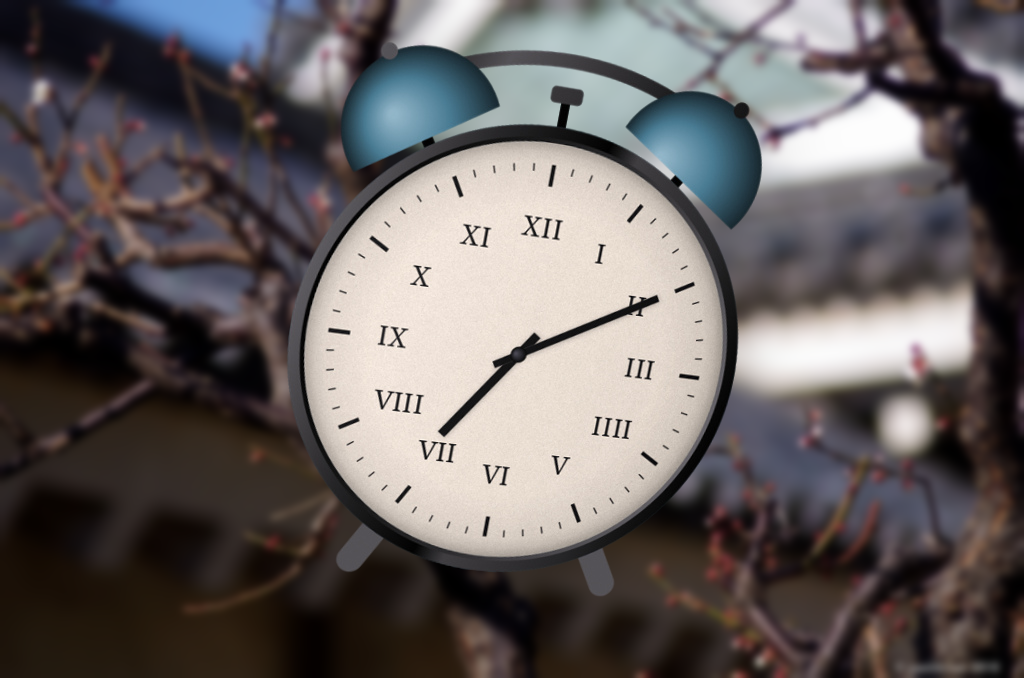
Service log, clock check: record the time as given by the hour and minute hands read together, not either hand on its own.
7:10
